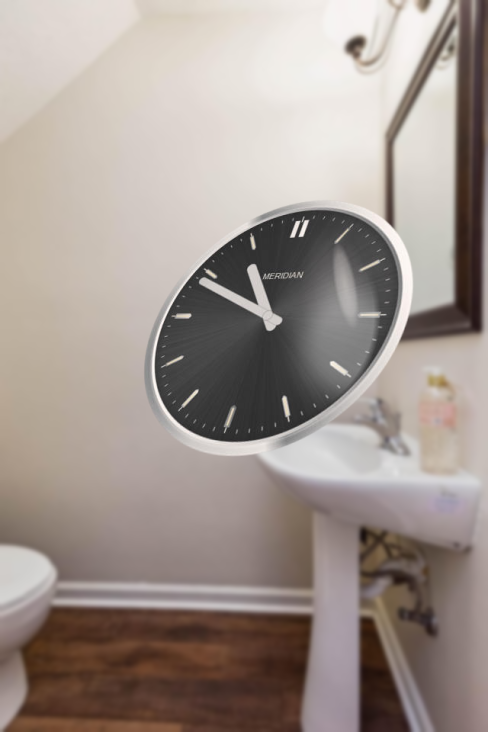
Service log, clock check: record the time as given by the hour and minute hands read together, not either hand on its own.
10:49
